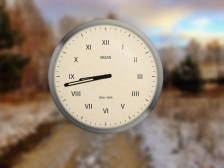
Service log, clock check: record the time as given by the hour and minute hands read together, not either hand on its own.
8:43
